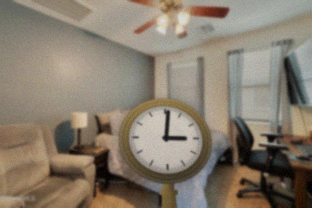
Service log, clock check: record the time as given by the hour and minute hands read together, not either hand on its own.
3:01
